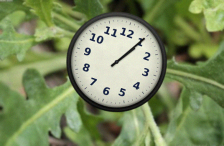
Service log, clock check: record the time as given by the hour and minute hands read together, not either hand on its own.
1:05
